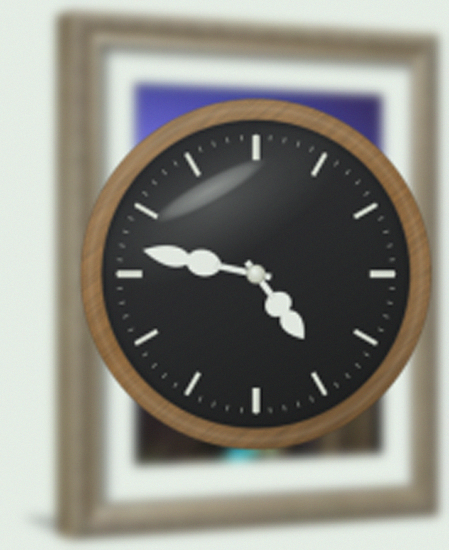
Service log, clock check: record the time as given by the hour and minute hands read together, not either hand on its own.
4:47
